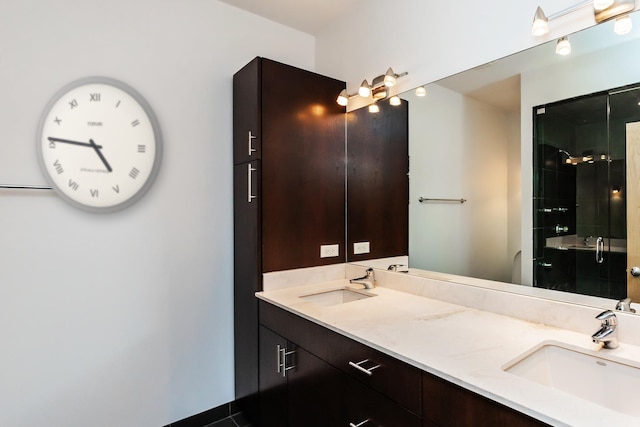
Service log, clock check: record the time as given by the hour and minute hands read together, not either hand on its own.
4:46
